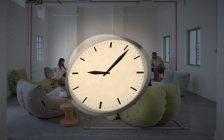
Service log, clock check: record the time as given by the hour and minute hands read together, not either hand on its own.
9:06
